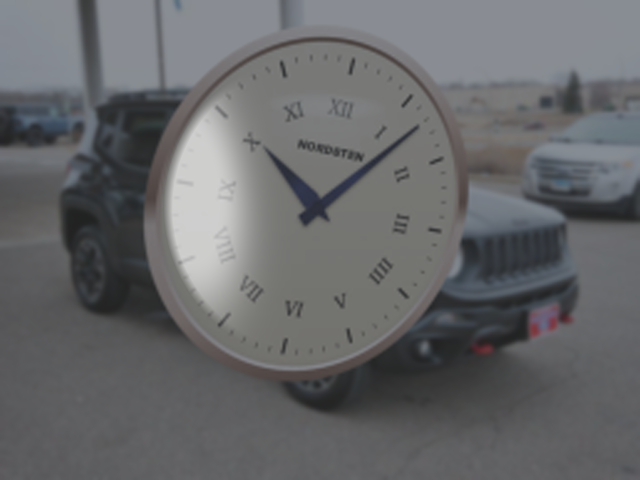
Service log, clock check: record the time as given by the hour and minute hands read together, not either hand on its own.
10:07
